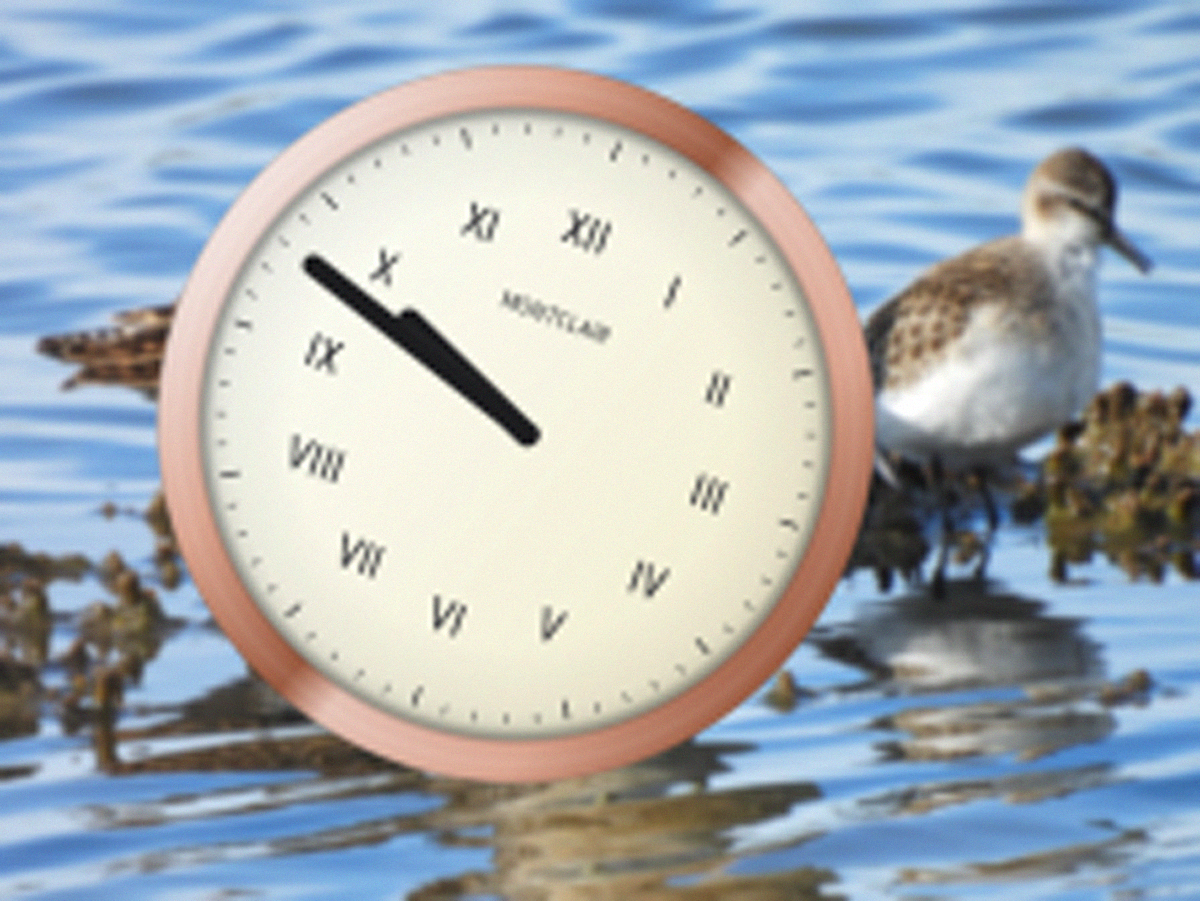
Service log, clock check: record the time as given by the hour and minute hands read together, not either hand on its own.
9:48
